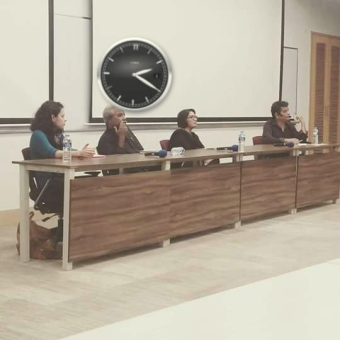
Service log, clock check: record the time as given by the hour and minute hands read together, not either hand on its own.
2:20
